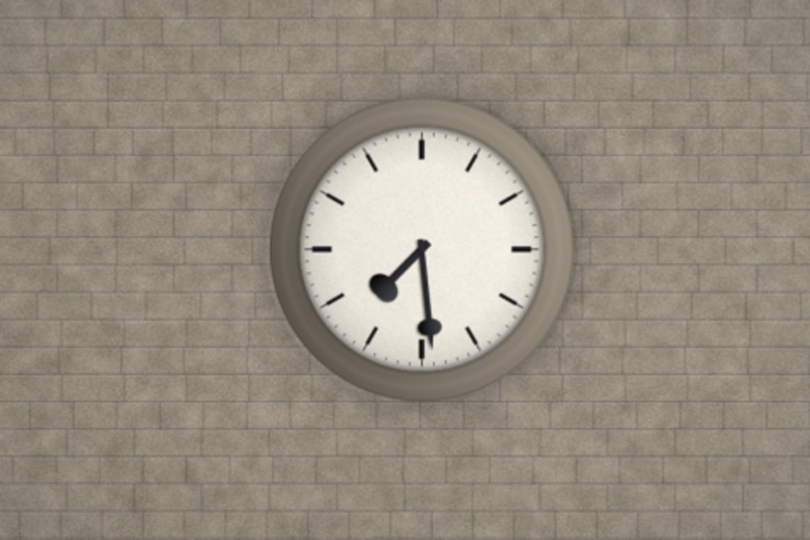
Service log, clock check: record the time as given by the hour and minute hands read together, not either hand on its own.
7:29
